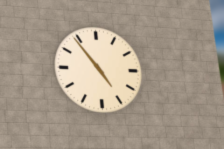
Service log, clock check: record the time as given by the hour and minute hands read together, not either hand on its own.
4:54
